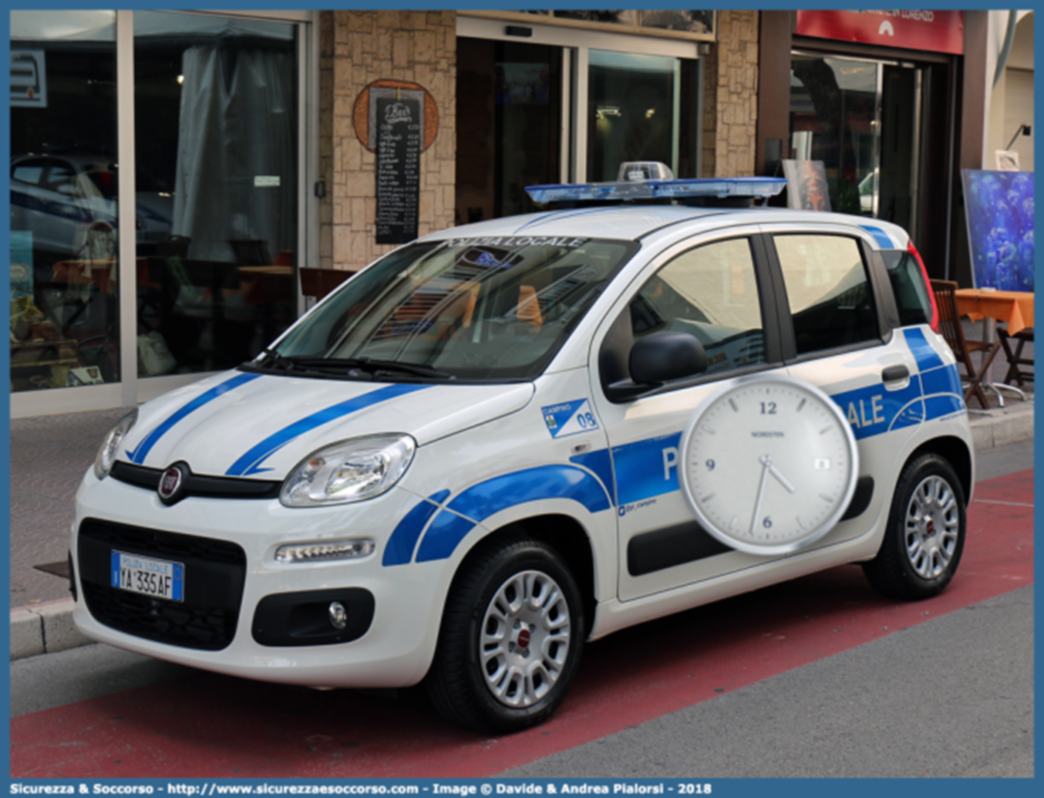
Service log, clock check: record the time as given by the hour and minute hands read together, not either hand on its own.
4:32
